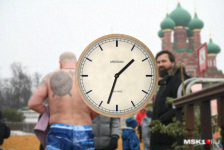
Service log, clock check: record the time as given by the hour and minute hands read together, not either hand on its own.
1:33
